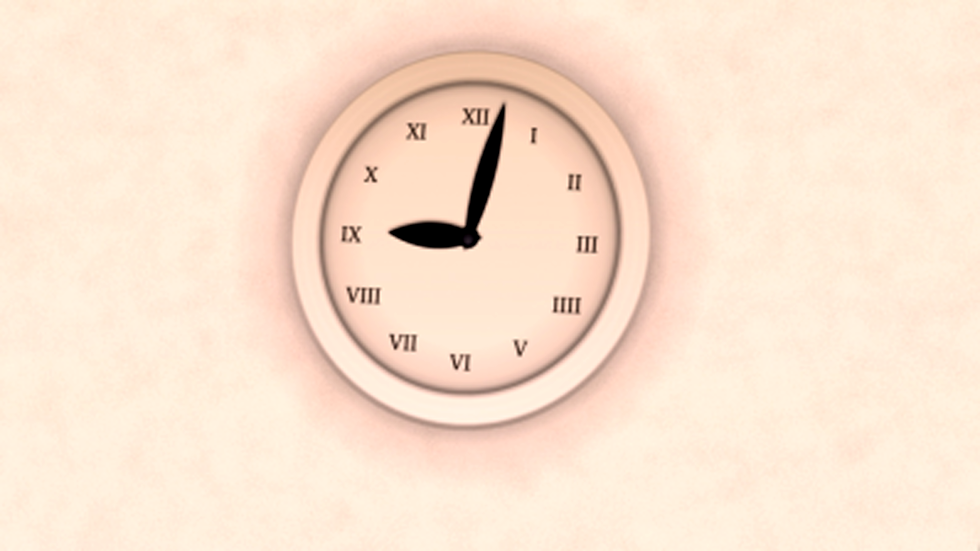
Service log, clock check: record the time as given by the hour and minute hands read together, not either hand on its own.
9:02
